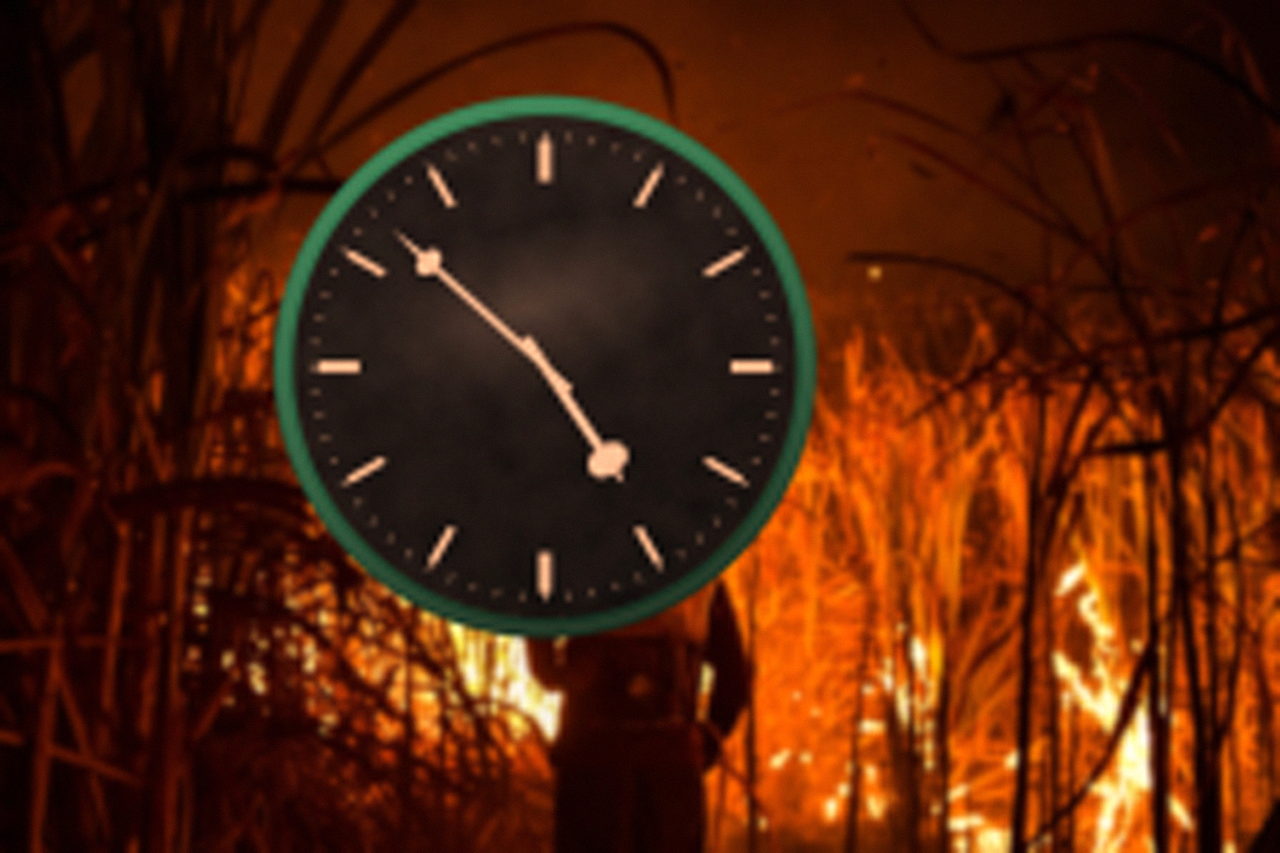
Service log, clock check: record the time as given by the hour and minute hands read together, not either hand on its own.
4:52
